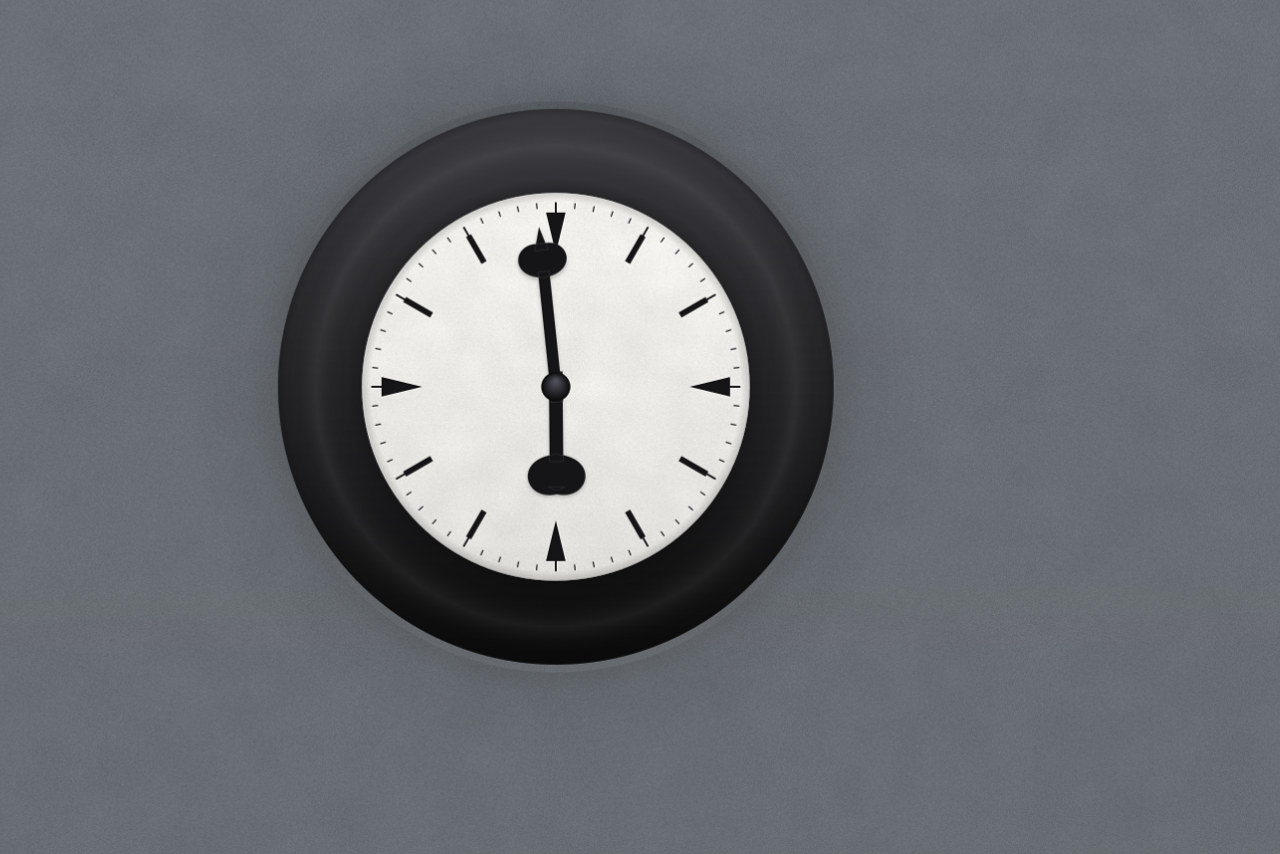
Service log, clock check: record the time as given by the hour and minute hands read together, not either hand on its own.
5:59
